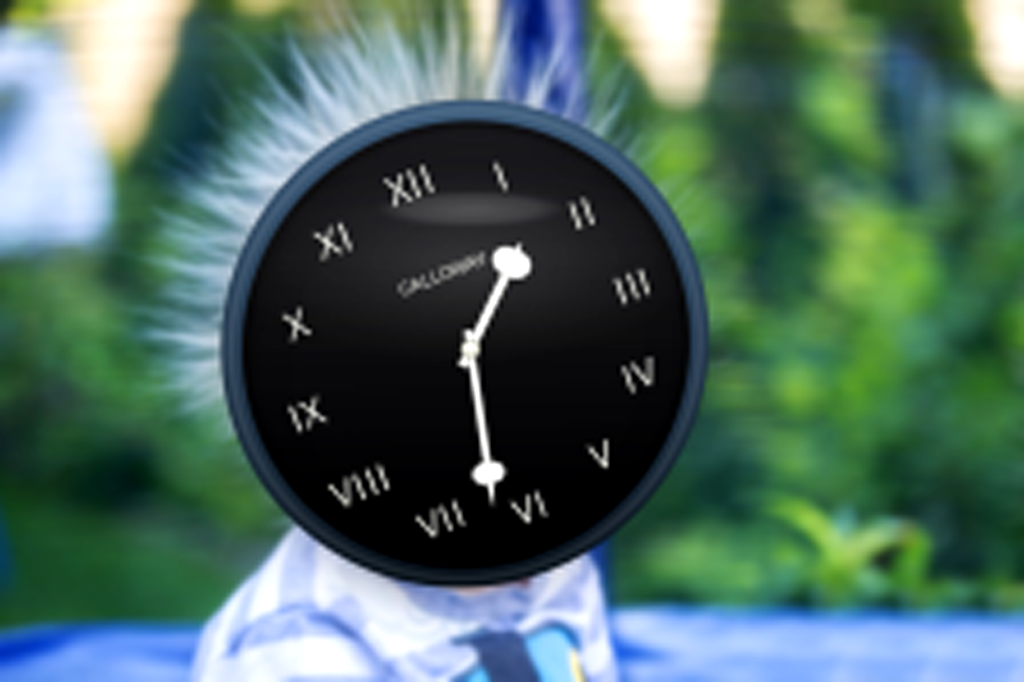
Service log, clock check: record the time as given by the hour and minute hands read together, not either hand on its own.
1:32
